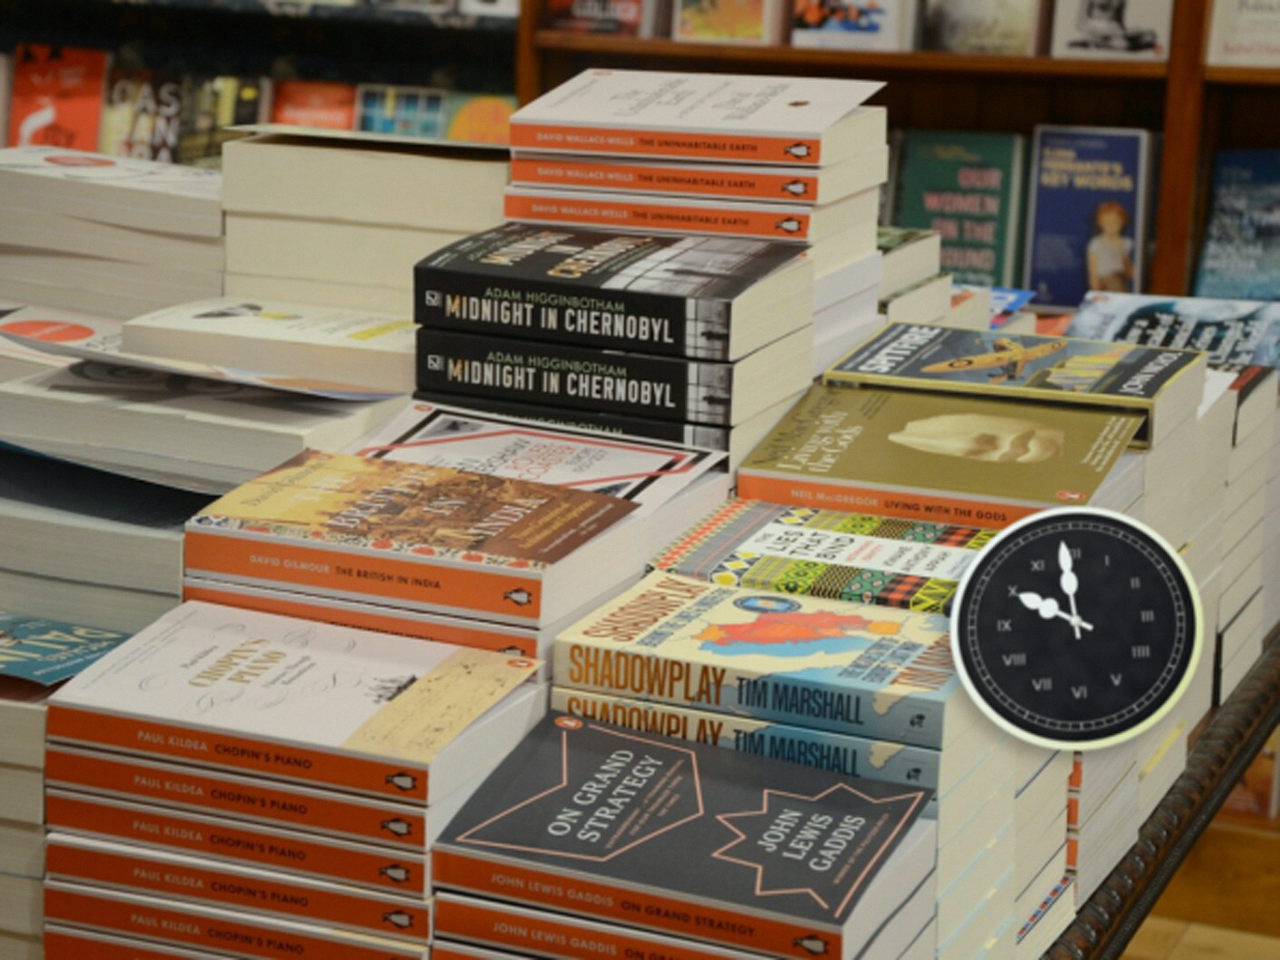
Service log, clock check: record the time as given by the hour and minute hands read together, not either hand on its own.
9:59
